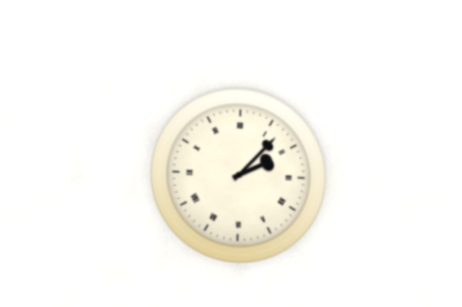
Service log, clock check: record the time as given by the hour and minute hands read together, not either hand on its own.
2:07
